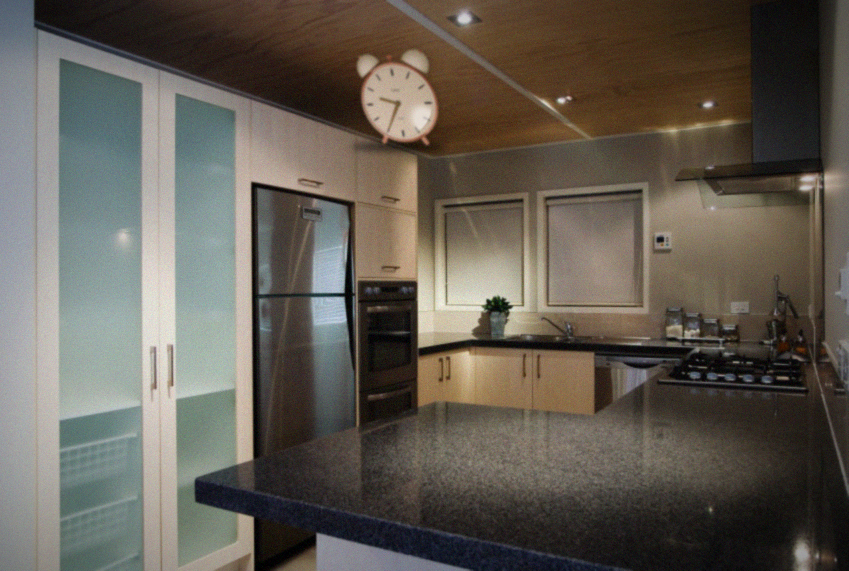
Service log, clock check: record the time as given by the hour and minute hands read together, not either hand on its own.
9:35
